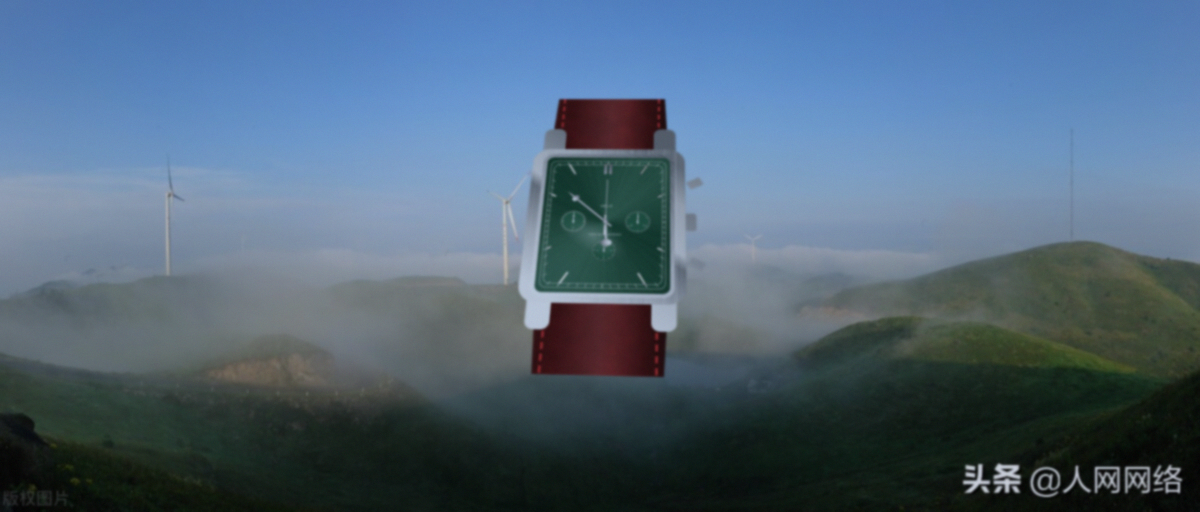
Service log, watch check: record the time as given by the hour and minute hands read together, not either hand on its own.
5:52
